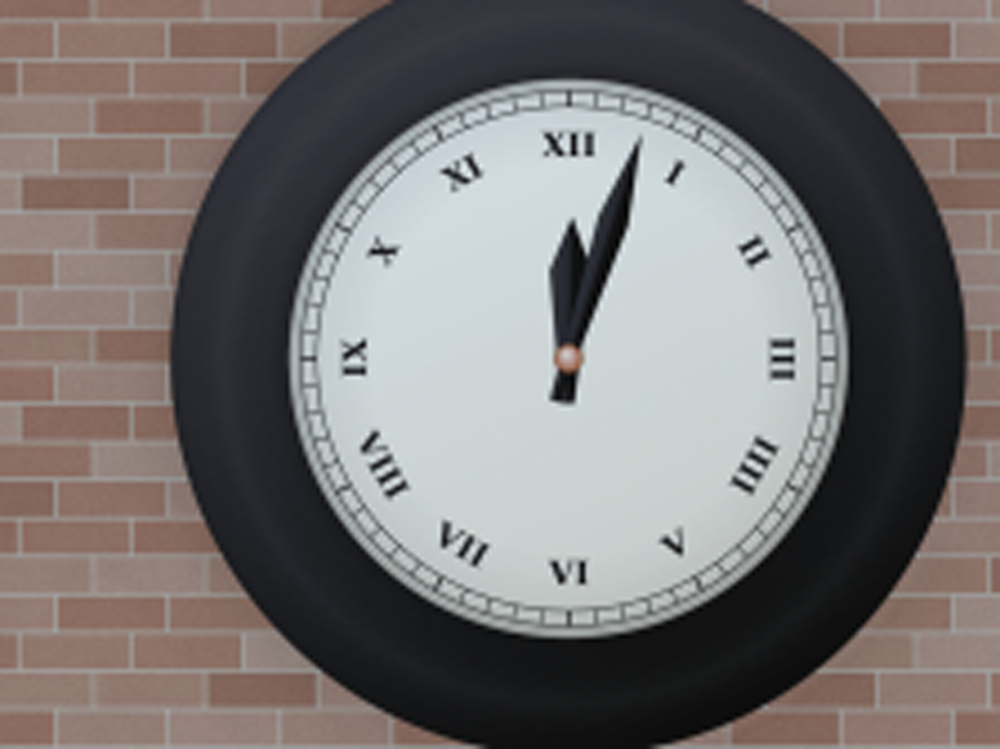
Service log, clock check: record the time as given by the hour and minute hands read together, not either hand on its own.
12:03
